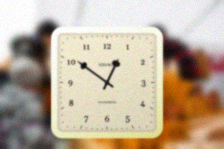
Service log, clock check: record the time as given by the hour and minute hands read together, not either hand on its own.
12:51
